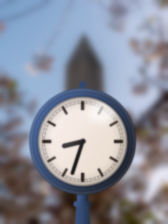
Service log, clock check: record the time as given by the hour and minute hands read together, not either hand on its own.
8:33
